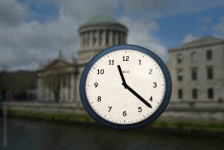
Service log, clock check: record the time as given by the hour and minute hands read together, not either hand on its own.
11:22
